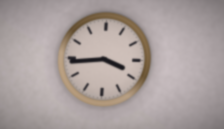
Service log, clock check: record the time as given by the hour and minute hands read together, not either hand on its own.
3:44
